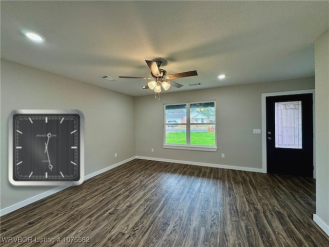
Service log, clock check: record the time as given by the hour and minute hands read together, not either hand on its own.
12:28
